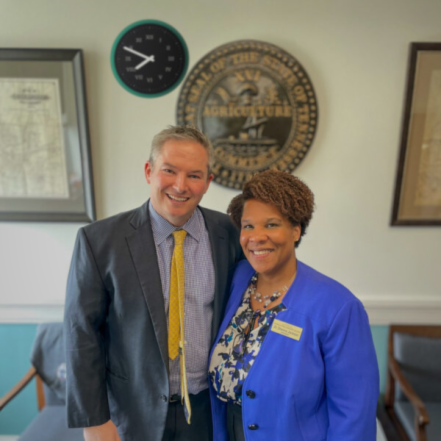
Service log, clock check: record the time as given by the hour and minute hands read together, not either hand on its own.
7:49
